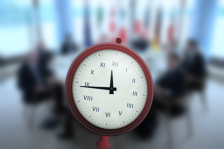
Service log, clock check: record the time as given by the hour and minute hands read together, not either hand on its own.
11:44
